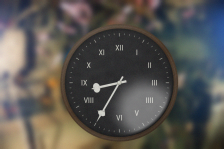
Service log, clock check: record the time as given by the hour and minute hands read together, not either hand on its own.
8:35
